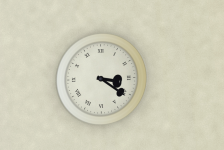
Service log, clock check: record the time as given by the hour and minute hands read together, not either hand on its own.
3:21
